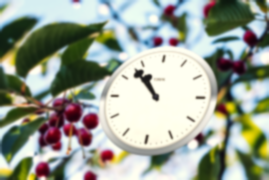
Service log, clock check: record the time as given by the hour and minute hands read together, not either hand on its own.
10:53
